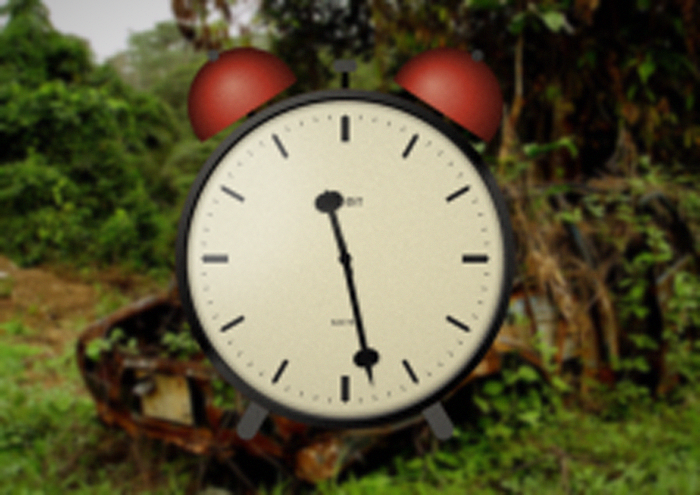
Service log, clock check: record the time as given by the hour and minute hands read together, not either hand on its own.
11:28
